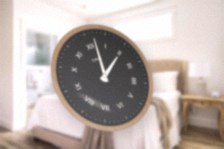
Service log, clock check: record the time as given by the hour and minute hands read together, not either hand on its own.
2:02
